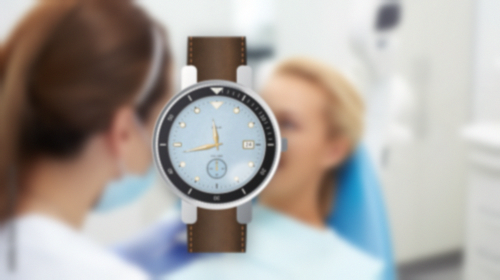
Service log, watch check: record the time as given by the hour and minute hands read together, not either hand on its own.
11:43
